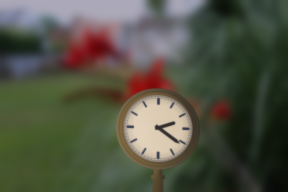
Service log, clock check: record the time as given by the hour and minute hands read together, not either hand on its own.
2:21
